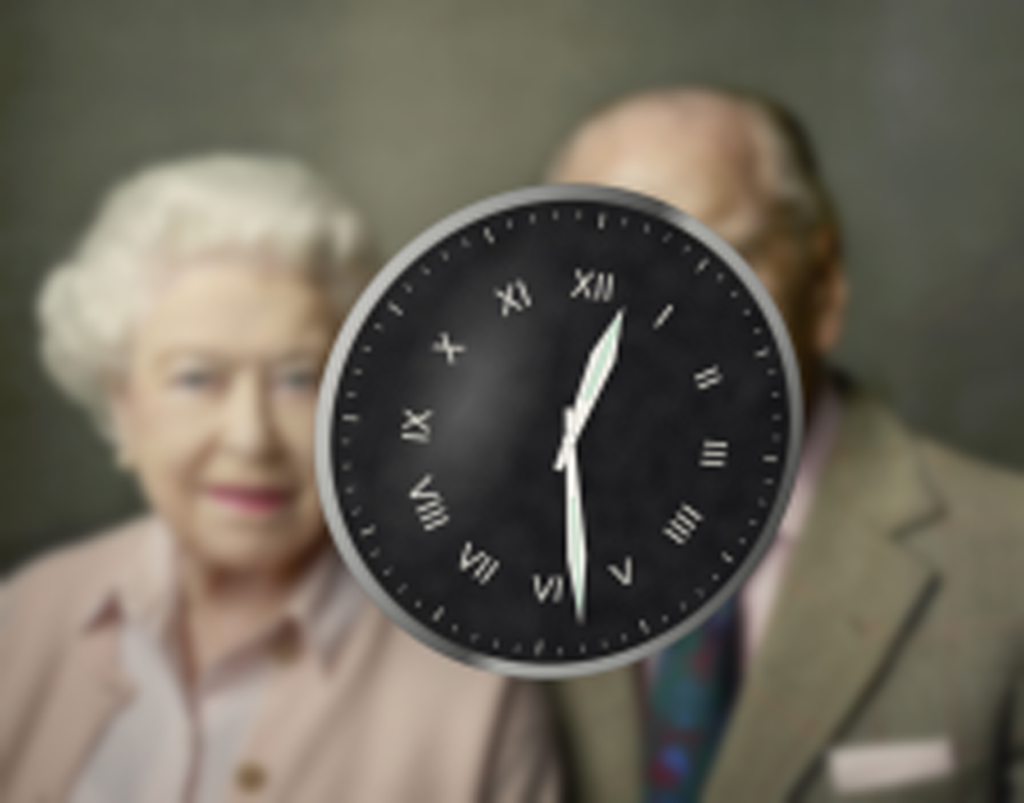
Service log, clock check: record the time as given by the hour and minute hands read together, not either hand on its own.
12:28
